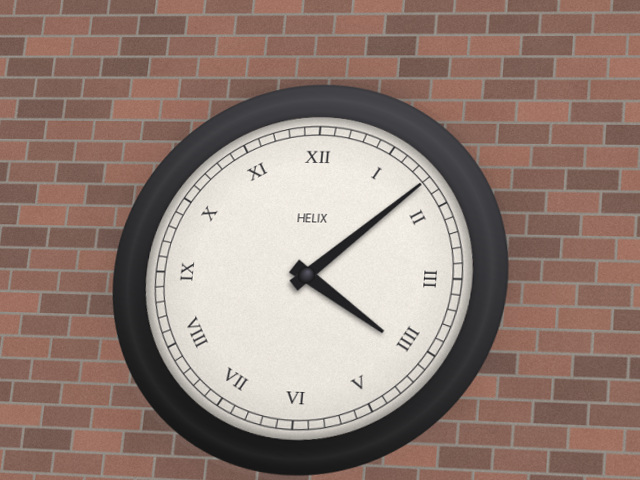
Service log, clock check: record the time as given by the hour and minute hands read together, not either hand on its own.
4:08
